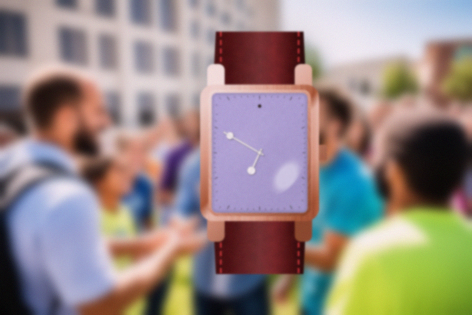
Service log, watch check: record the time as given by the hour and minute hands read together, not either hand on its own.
6:50
